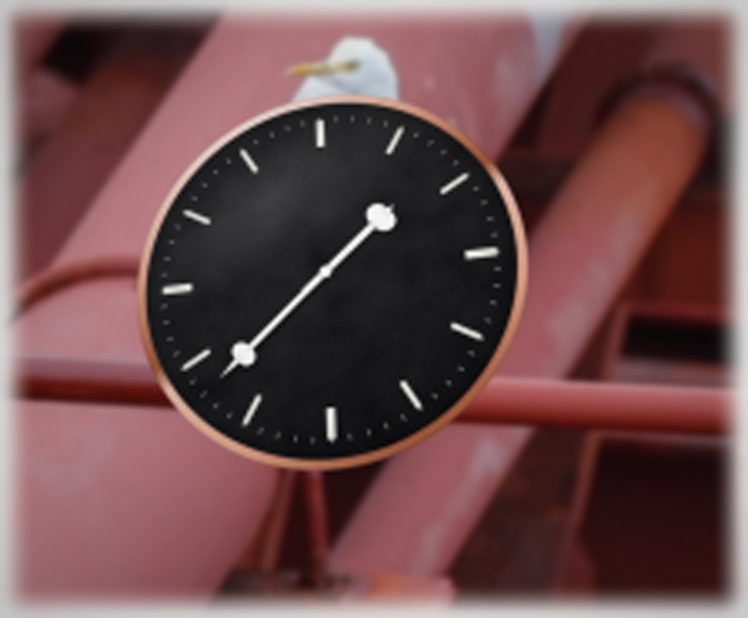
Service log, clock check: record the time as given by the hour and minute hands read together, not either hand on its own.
1:38
